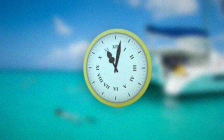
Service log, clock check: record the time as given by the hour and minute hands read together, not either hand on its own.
11:02
